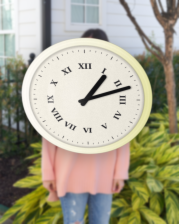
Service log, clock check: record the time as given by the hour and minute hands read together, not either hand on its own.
1:12
